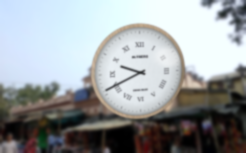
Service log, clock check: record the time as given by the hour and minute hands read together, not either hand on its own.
9:41
